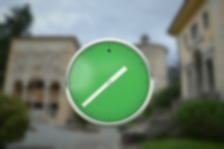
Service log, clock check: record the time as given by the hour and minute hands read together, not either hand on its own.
1:38
